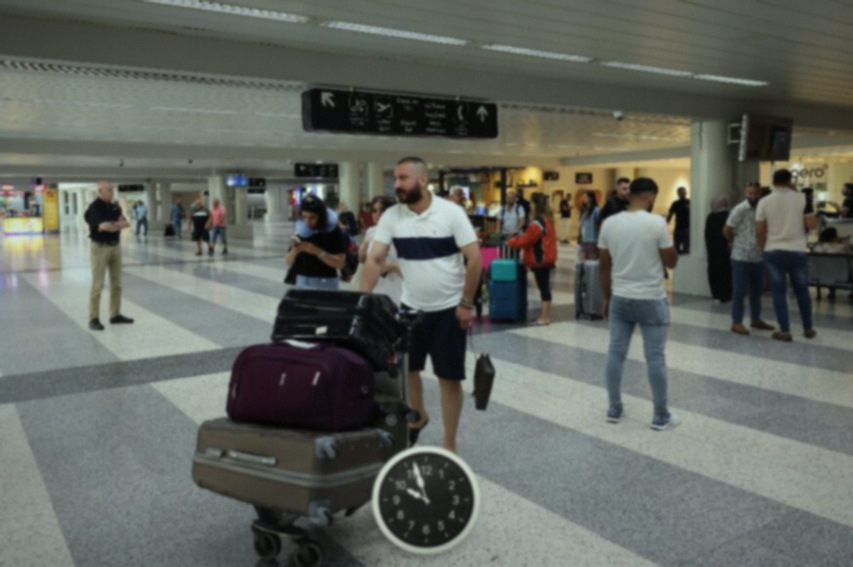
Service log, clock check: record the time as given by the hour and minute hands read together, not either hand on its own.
9:57
